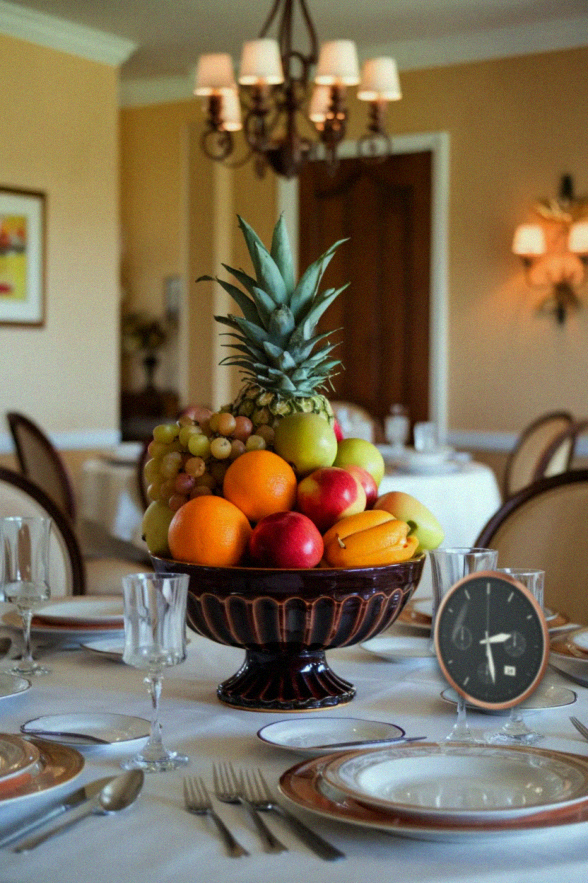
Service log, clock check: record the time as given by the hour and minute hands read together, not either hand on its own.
2:28
